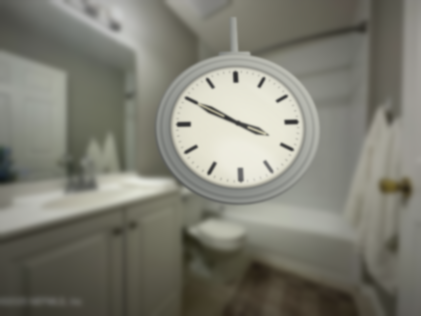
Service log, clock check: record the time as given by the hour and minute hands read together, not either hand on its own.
3:50
